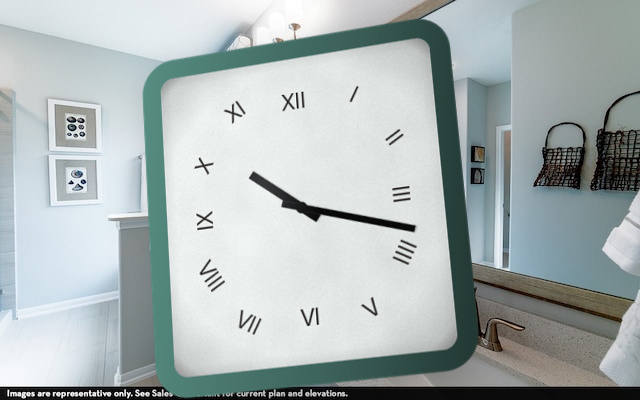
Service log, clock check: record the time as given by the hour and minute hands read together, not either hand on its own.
10:18
